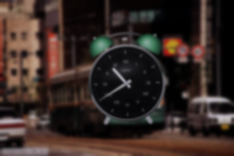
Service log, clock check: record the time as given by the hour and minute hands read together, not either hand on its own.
10:40
